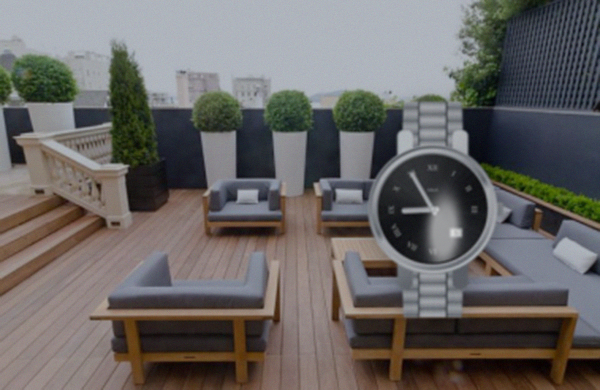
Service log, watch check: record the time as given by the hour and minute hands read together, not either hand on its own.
8:55
